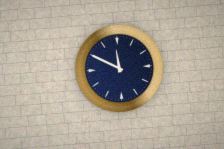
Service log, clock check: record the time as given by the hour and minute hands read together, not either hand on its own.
11:50
